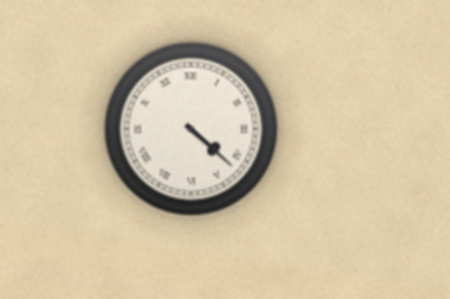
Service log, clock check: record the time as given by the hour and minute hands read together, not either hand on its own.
4:22
